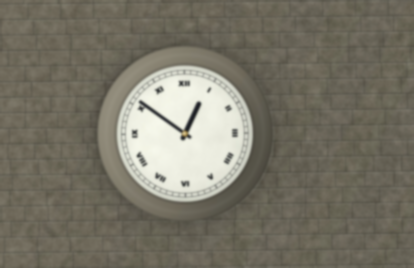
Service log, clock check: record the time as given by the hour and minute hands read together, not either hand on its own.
12:51
